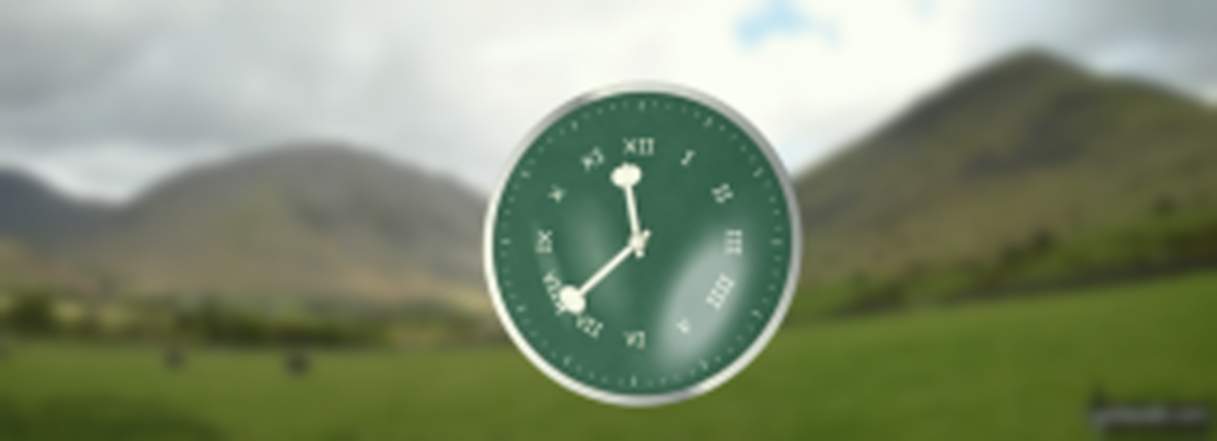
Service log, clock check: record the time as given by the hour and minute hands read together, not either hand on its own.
11:38
